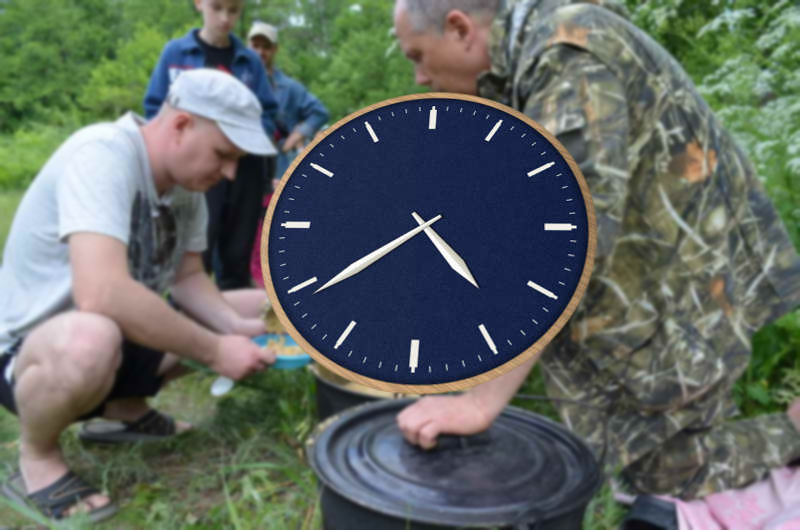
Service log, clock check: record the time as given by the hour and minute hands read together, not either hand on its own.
4:39
